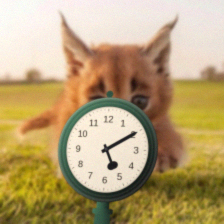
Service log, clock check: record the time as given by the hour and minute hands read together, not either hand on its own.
5:10
